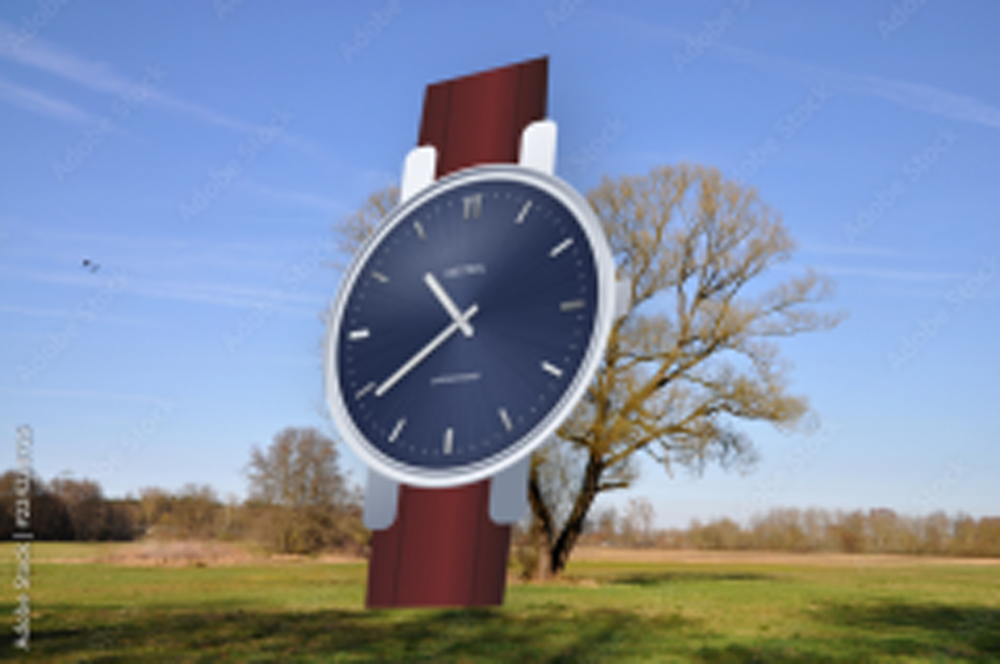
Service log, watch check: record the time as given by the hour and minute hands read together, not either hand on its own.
10:39
